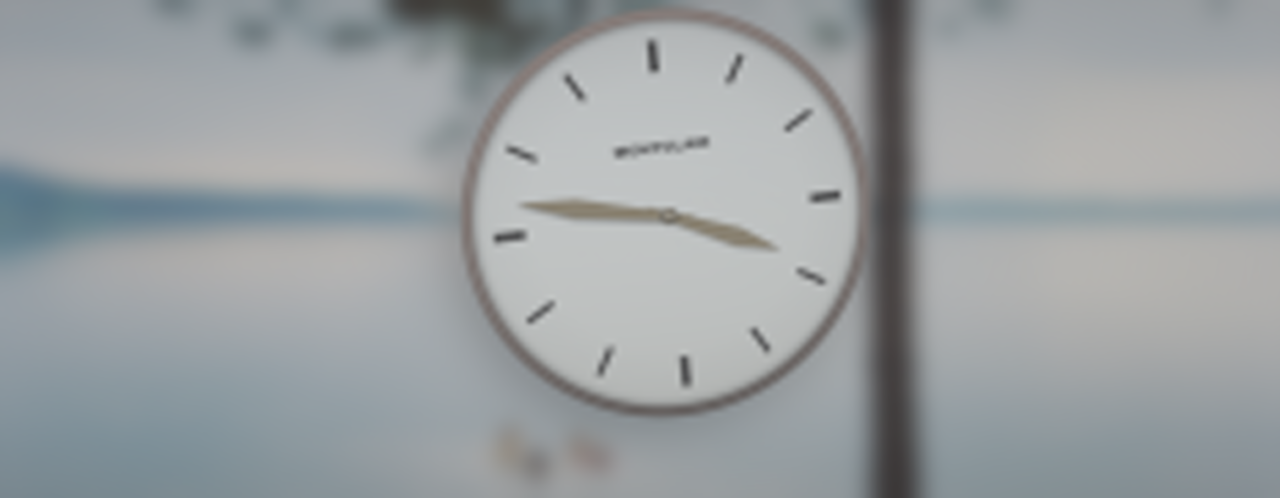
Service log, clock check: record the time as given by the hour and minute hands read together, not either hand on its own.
3:47
